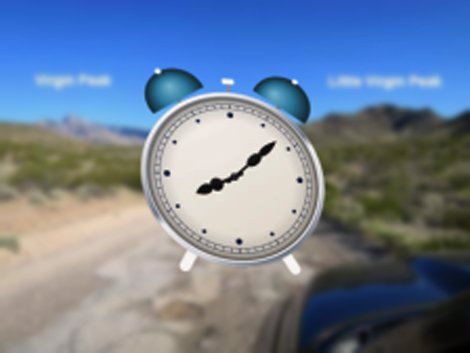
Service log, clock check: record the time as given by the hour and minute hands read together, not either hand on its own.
8:08
